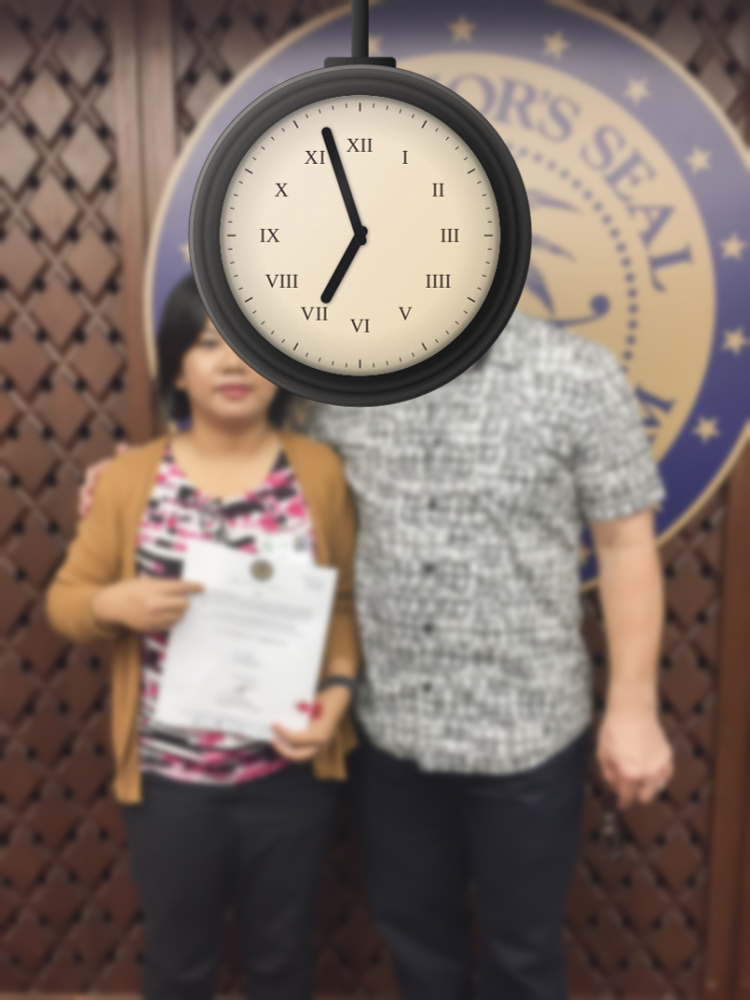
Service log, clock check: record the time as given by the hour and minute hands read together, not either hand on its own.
6:57
